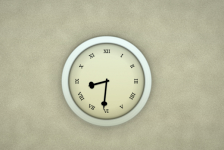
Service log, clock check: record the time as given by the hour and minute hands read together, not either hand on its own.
8:31
